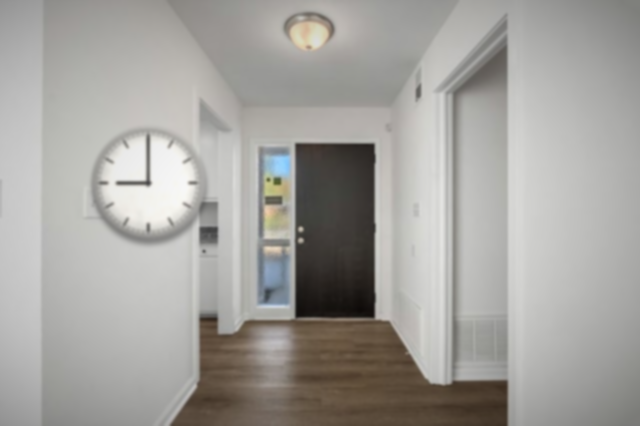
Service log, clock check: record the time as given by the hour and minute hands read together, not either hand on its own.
9:00
